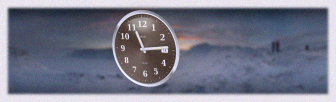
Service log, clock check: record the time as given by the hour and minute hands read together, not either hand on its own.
11:14
